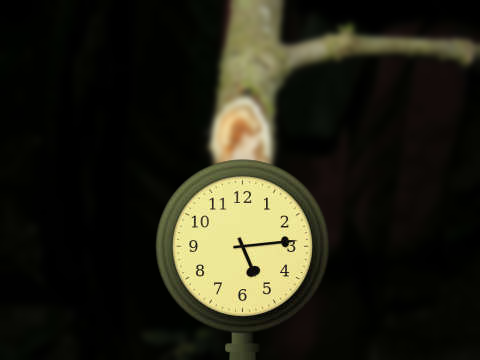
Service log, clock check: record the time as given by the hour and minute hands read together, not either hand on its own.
5:14
